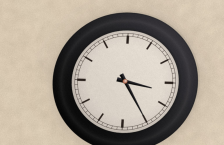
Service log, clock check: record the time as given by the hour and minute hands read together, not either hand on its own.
3:25
